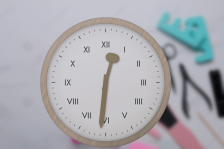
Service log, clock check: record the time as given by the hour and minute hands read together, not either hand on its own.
12:31
